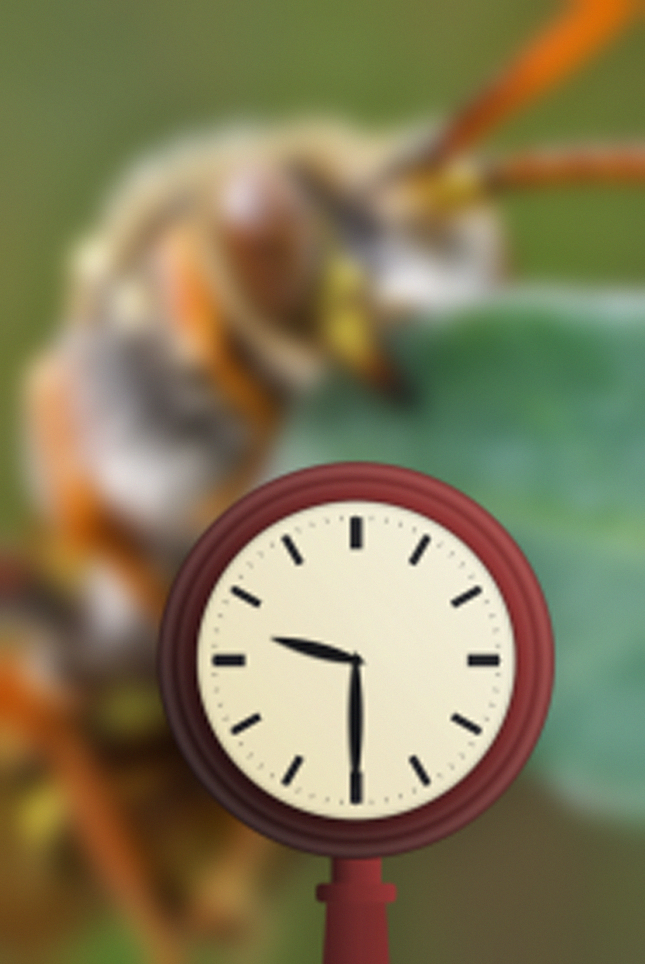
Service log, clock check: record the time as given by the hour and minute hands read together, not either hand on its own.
9:30
